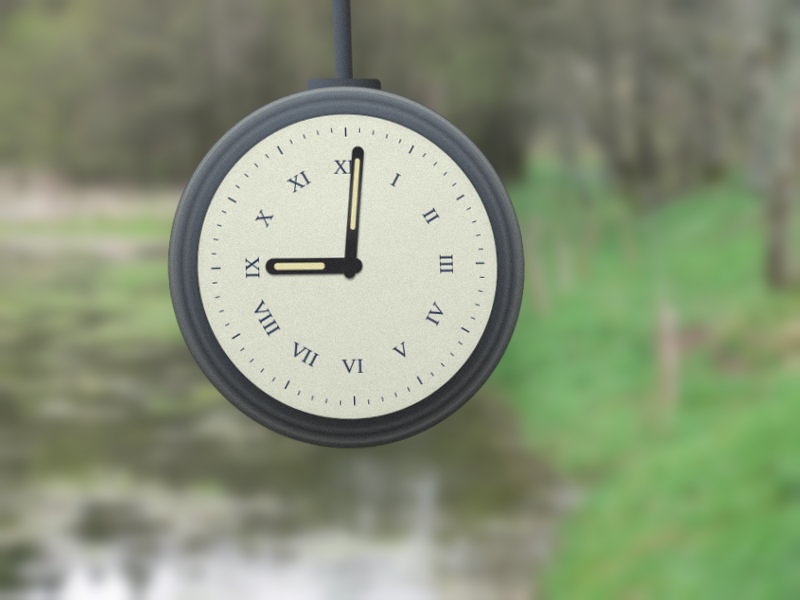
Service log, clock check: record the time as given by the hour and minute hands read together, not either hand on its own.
9:01
